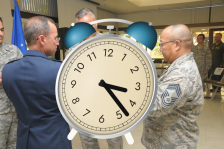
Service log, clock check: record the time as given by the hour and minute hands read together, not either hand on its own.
3:23
